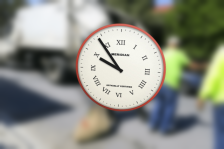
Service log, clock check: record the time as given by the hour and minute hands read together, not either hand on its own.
9:54
